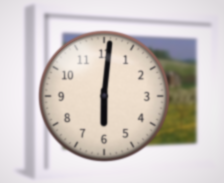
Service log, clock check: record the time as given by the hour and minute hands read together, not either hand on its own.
6:01
